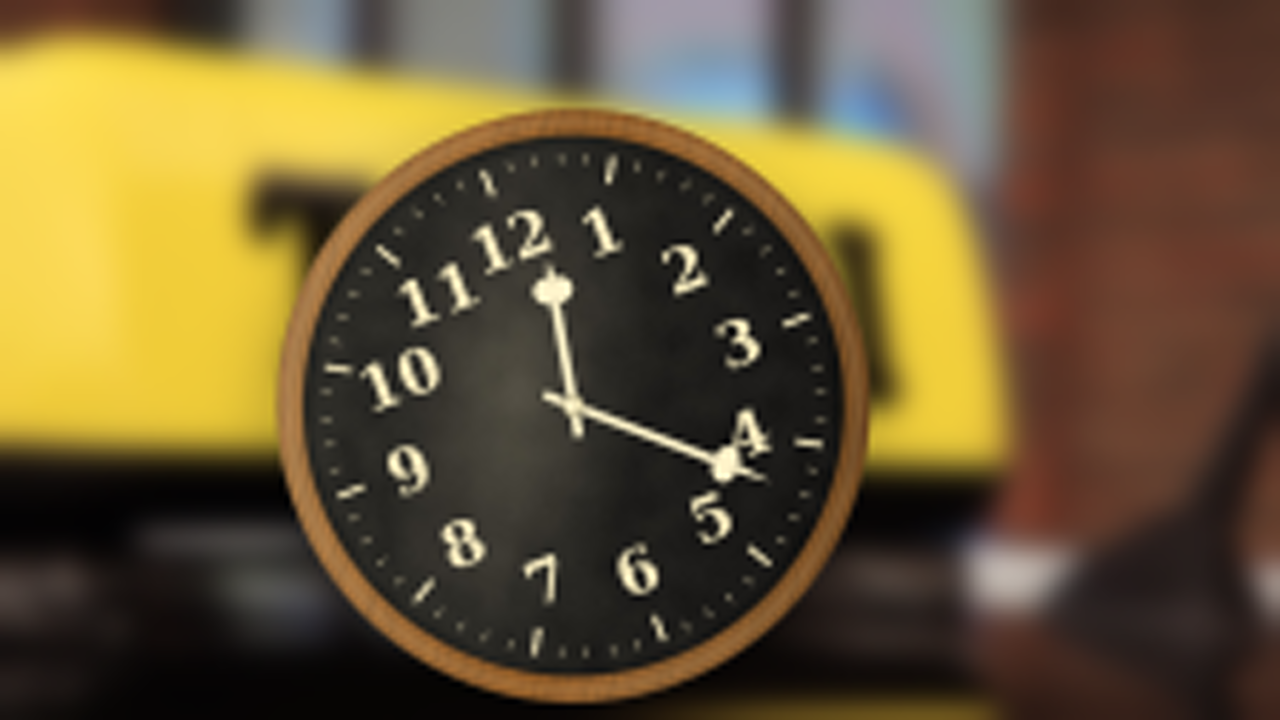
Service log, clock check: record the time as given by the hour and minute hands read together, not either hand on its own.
12:22
